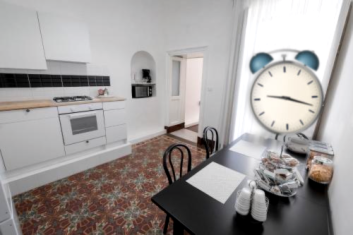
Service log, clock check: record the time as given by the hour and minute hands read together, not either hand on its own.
9:18
